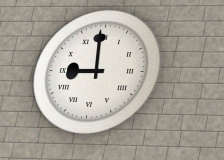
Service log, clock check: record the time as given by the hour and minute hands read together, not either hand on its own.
8:59
